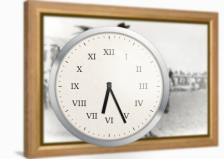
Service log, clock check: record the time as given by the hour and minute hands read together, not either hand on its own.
6:26
